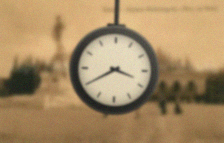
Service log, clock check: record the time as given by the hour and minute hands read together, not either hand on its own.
3:40
